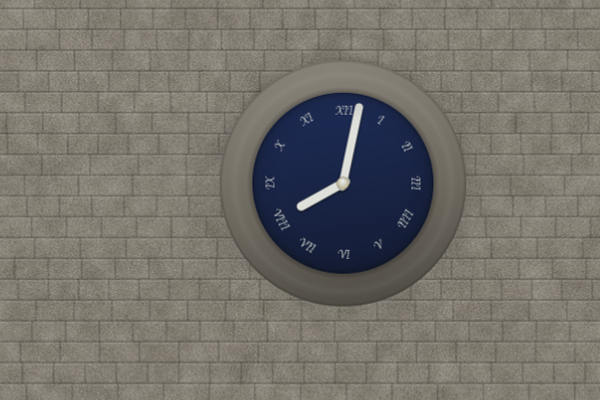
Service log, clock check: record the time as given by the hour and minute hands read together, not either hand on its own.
8:02
